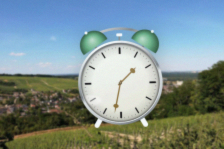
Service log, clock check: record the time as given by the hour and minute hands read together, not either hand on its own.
1:32
